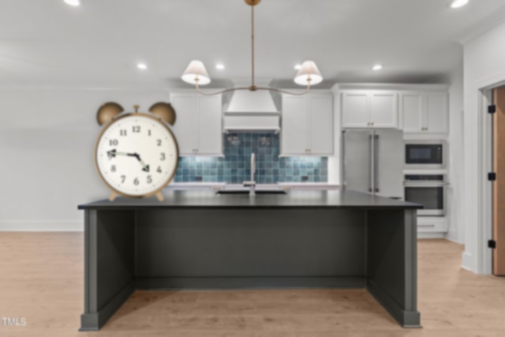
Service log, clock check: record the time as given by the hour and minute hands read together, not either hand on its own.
4:46
